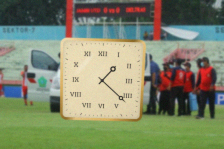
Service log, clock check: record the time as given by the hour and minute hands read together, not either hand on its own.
1:22
